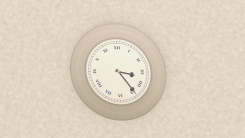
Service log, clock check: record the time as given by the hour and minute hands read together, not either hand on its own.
3:24
